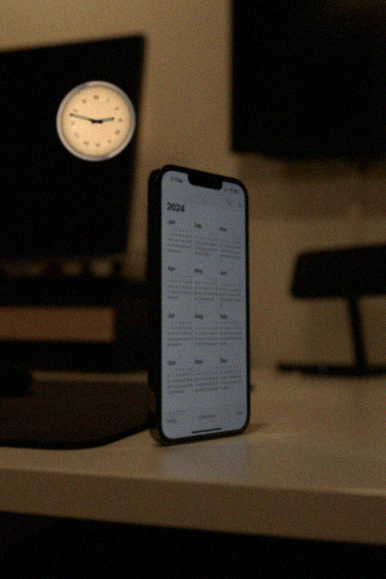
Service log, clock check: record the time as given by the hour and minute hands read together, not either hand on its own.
2:48
